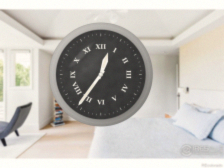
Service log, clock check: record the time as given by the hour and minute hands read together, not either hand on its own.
12:36
